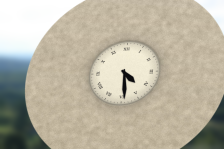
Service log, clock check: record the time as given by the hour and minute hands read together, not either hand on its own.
4:29
